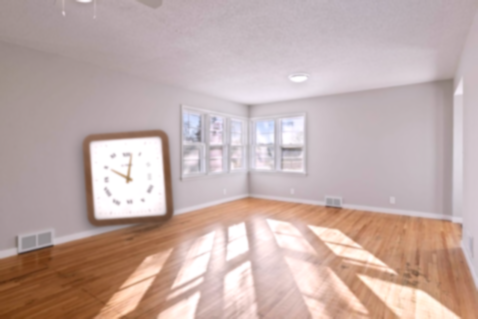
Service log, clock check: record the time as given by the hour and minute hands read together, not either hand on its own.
10:02
